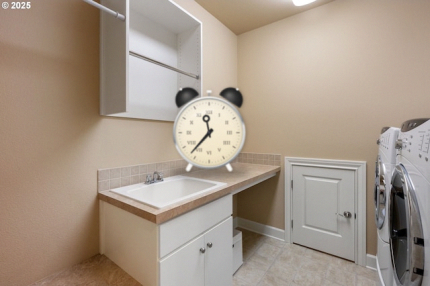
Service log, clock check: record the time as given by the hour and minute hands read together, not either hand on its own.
11:37
